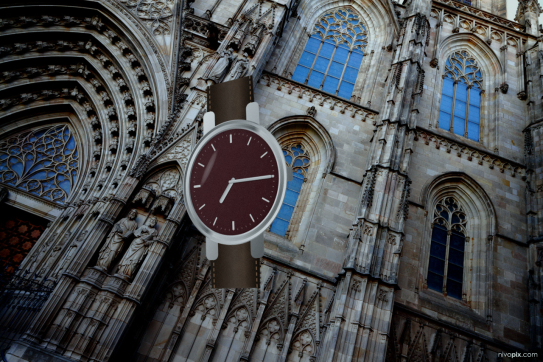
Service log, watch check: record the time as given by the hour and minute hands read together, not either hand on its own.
7:15
